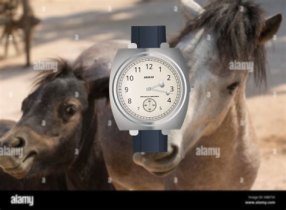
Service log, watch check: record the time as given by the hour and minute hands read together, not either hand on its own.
2:17
